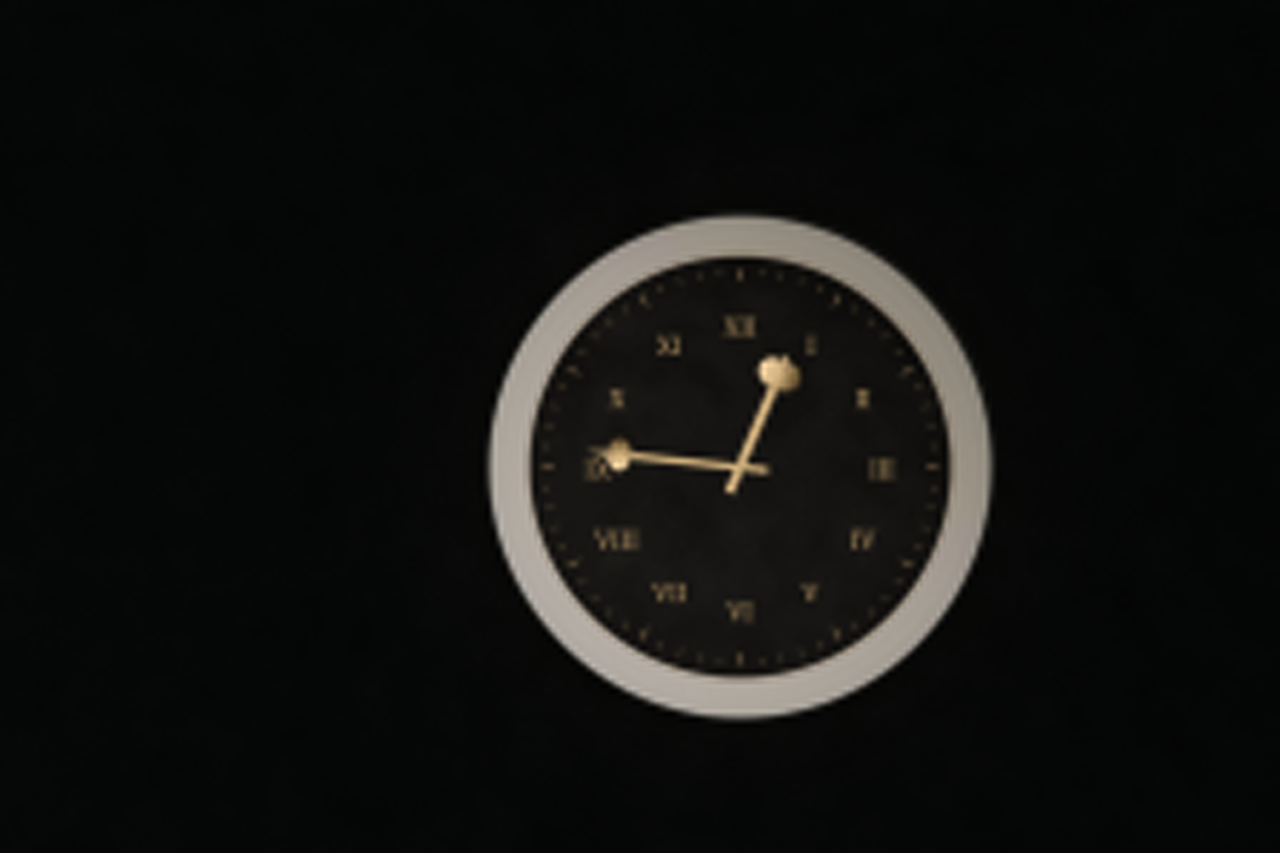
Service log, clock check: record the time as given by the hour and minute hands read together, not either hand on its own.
12:46
